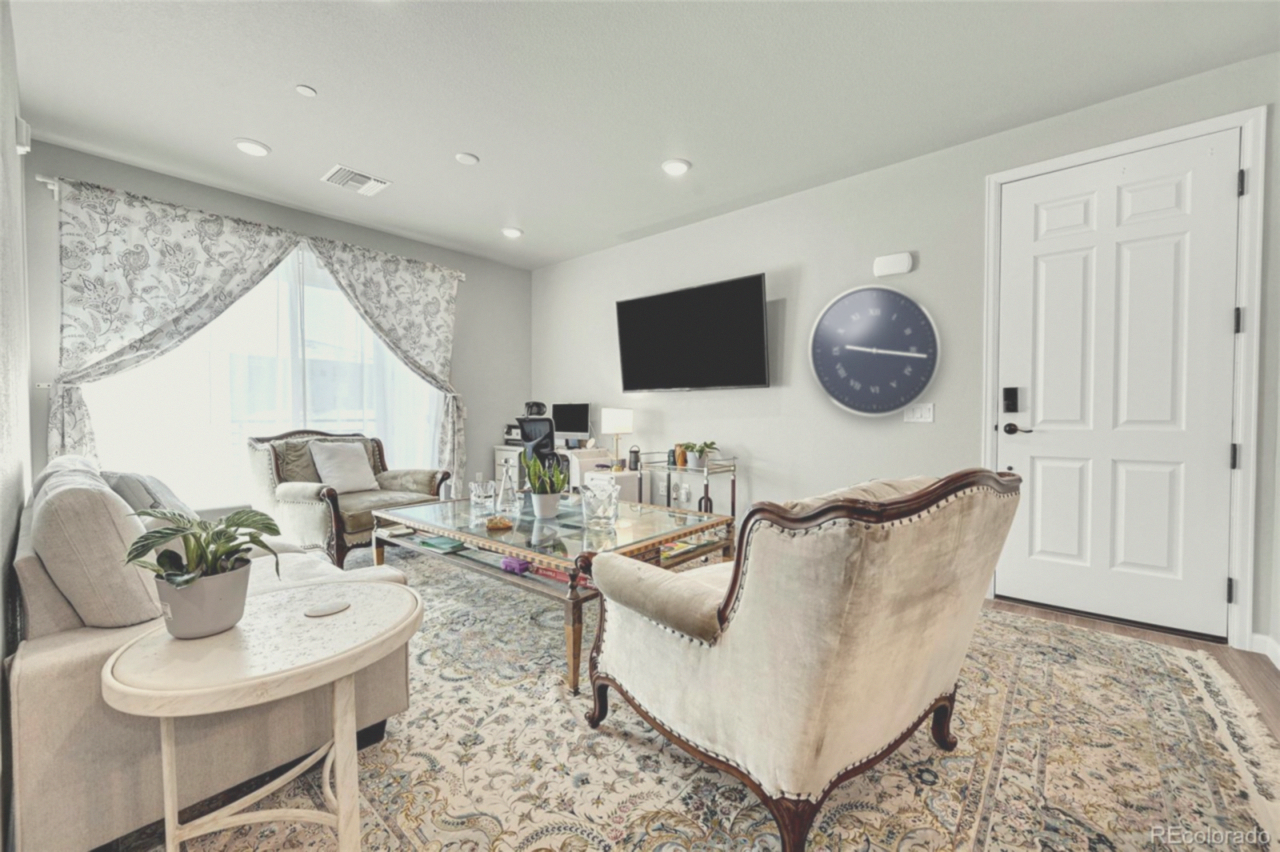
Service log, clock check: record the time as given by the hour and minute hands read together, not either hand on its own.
9:16
